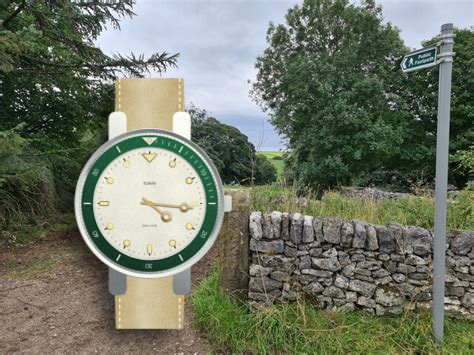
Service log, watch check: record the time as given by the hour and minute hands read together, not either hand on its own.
4:16
